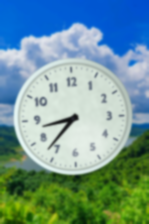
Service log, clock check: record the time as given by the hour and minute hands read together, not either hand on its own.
8:37
